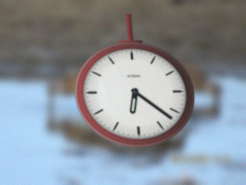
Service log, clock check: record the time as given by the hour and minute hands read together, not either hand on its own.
6:22
